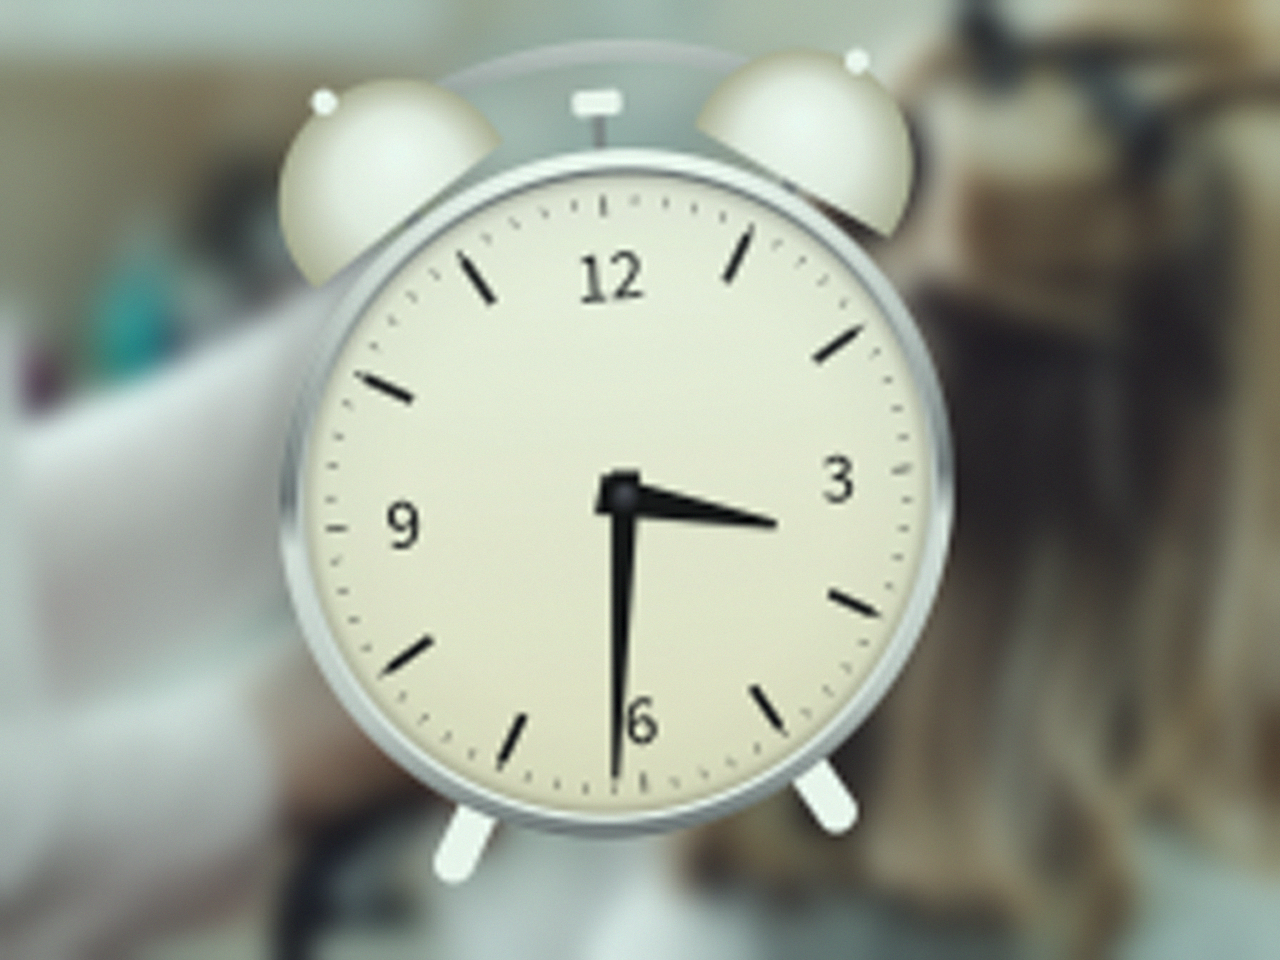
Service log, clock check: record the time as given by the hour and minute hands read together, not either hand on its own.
3:31
